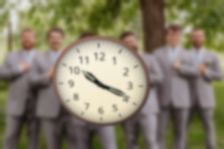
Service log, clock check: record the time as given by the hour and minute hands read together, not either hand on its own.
10:19
